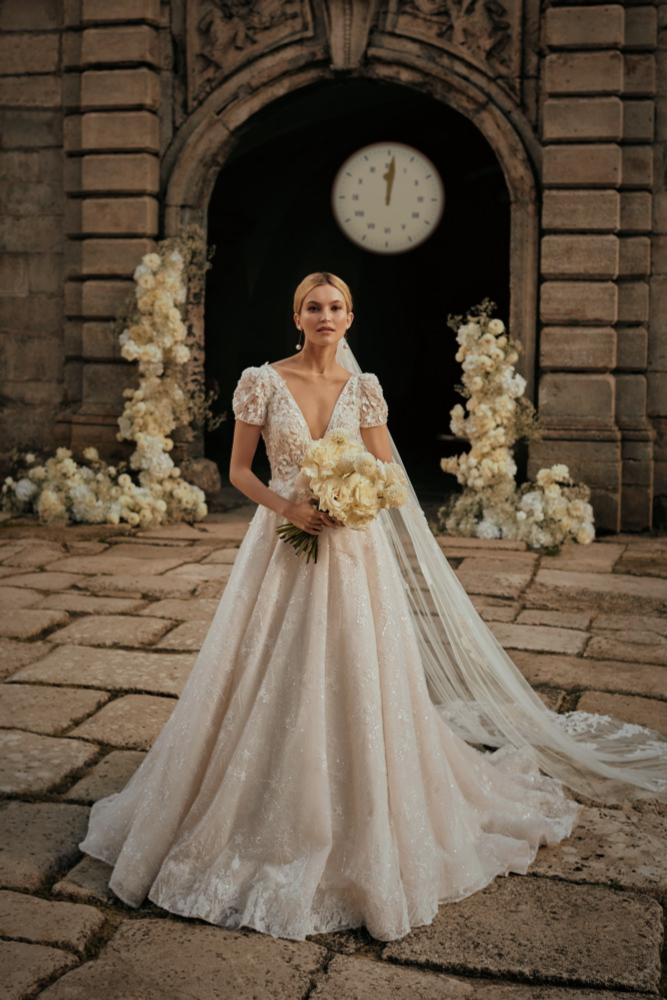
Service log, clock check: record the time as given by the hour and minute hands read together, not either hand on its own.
12:01
